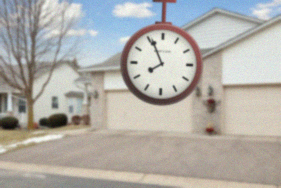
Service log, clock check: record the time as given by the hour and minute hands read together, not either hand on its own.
7:56
